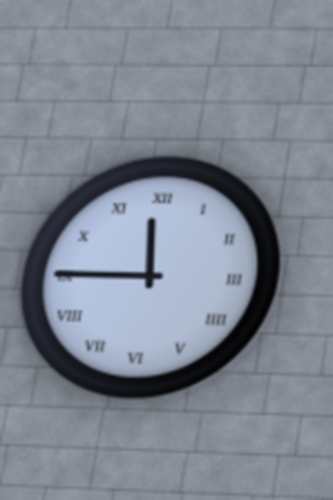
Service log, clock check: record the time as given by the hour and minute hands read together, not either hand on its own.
11:45
